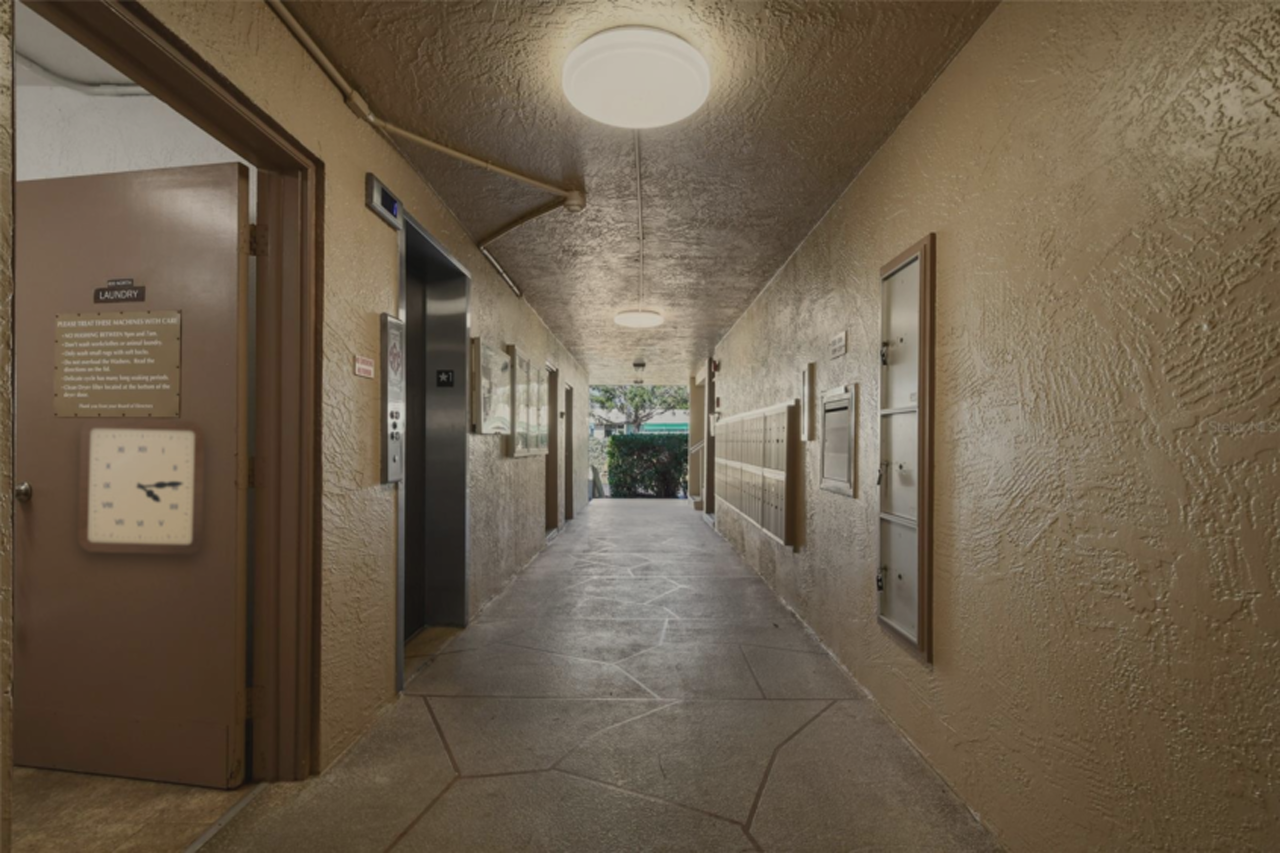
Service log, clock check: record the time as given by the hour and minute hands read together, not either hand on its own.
4:14
